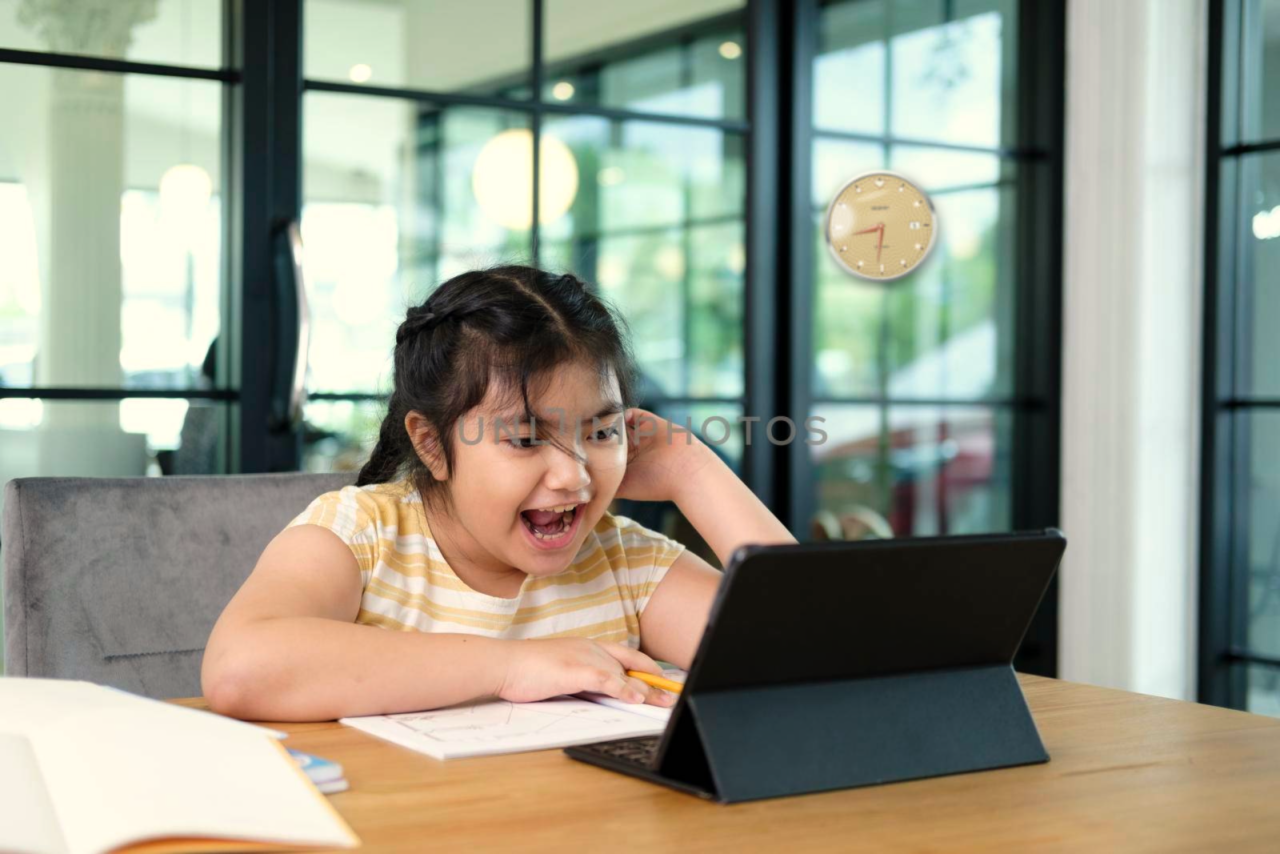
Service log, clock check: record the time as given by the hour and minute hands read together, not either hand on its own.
8:31
